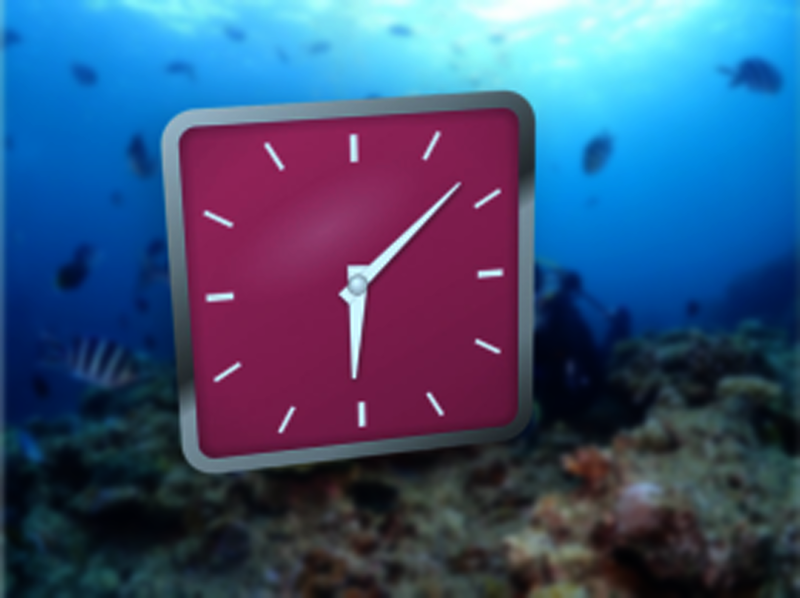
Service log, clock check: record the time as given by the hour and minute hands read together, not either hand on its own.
6:08
